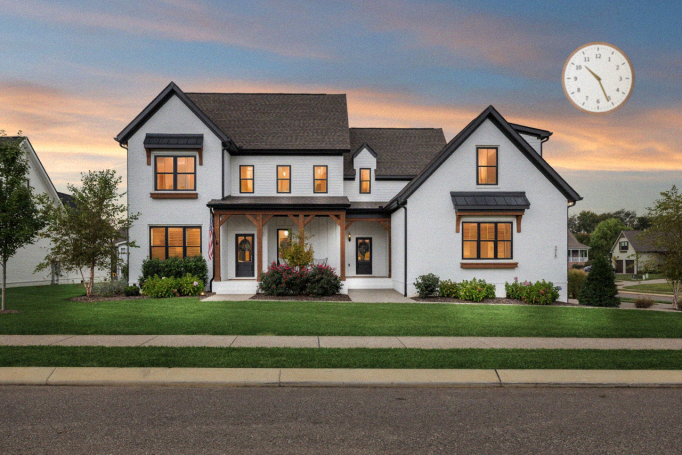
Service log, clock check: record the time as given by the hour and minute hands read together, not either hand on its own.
10:26
